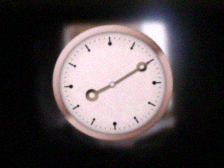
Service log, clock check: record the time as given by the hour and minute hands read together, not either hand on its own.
8:10
